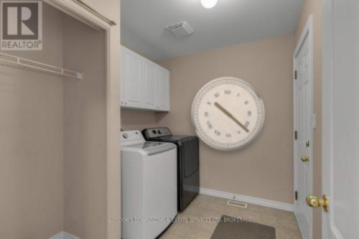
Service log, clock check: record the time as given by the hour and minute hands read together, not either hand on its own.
10:22
